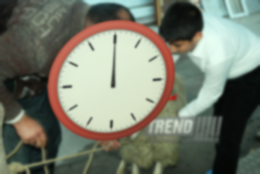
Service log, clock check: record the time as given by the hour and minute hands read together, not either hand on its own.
12:00
